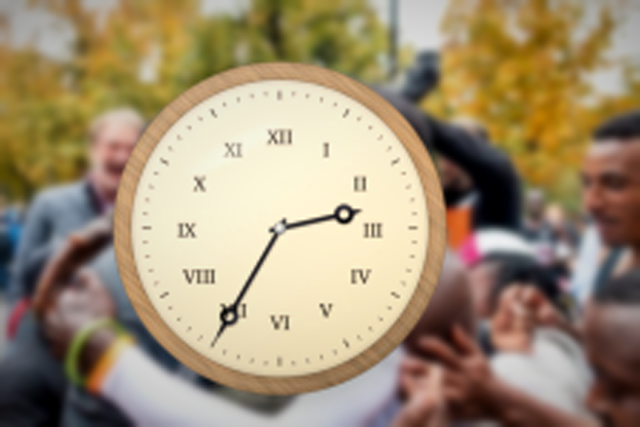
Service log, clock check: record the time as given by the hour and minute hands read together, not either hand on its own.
2:35
